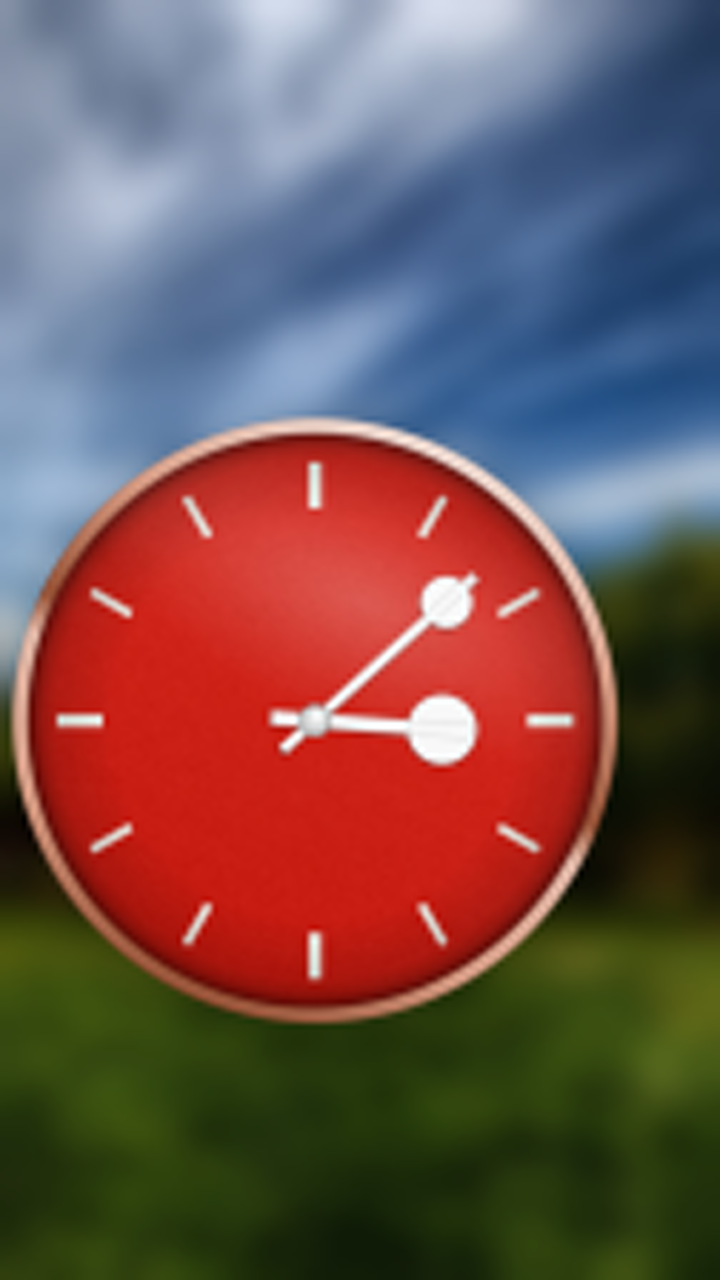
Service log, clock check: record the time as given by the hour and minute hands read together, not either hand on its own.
3:08
